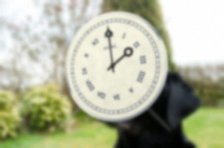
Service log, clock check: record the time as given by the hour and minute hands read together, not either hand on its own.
2:00
